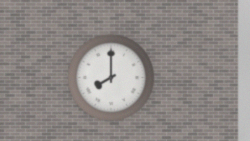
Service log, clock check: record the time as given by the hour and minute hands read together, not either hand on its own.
8:00
